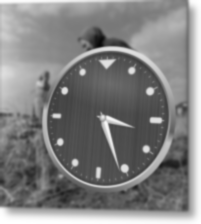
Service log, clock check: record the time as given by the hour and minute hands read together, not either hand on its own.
3:26
